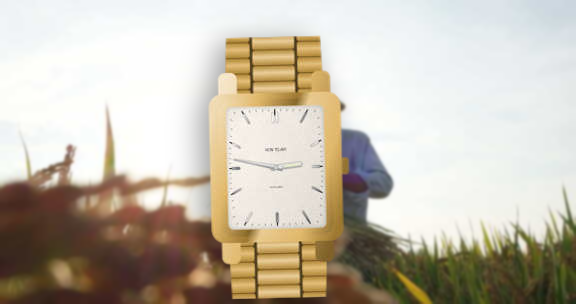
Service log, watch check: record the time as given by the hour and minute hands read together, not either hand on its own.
2:47
